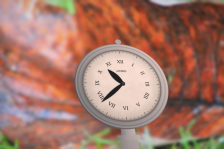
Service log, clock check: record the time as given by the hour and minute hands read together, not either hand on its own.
10:38
